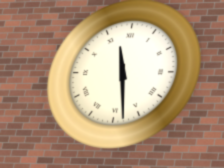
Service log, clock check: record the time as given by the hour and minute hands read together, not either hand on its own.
11:28
